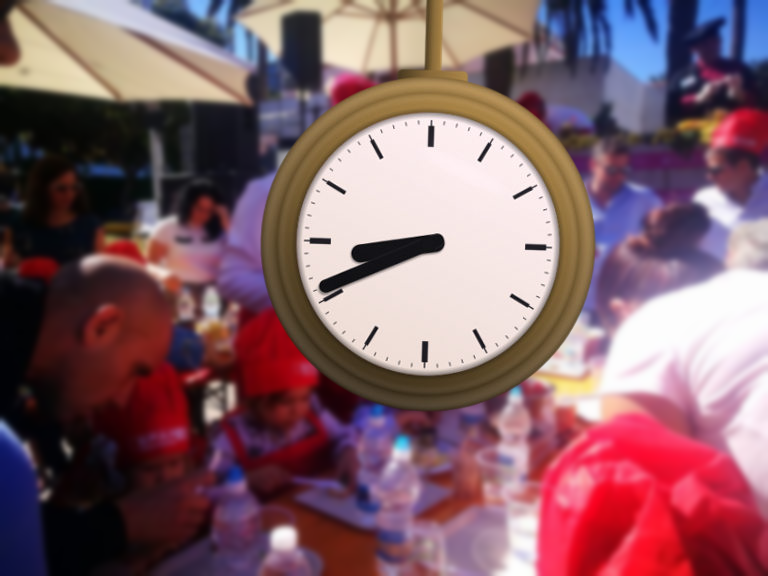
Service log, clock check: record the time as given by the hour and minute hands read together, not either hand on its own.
8:41
